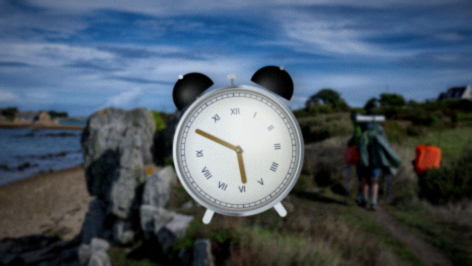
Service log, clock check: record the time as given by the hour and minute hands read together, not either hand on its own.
5:50
